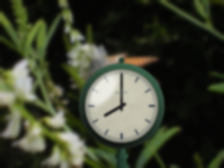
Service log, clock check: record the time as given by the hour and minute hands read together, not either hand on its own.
8:00
